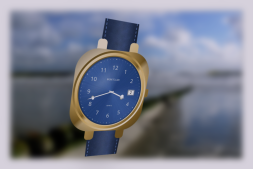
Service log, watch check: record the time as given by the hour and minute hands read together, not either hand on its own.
3:42
